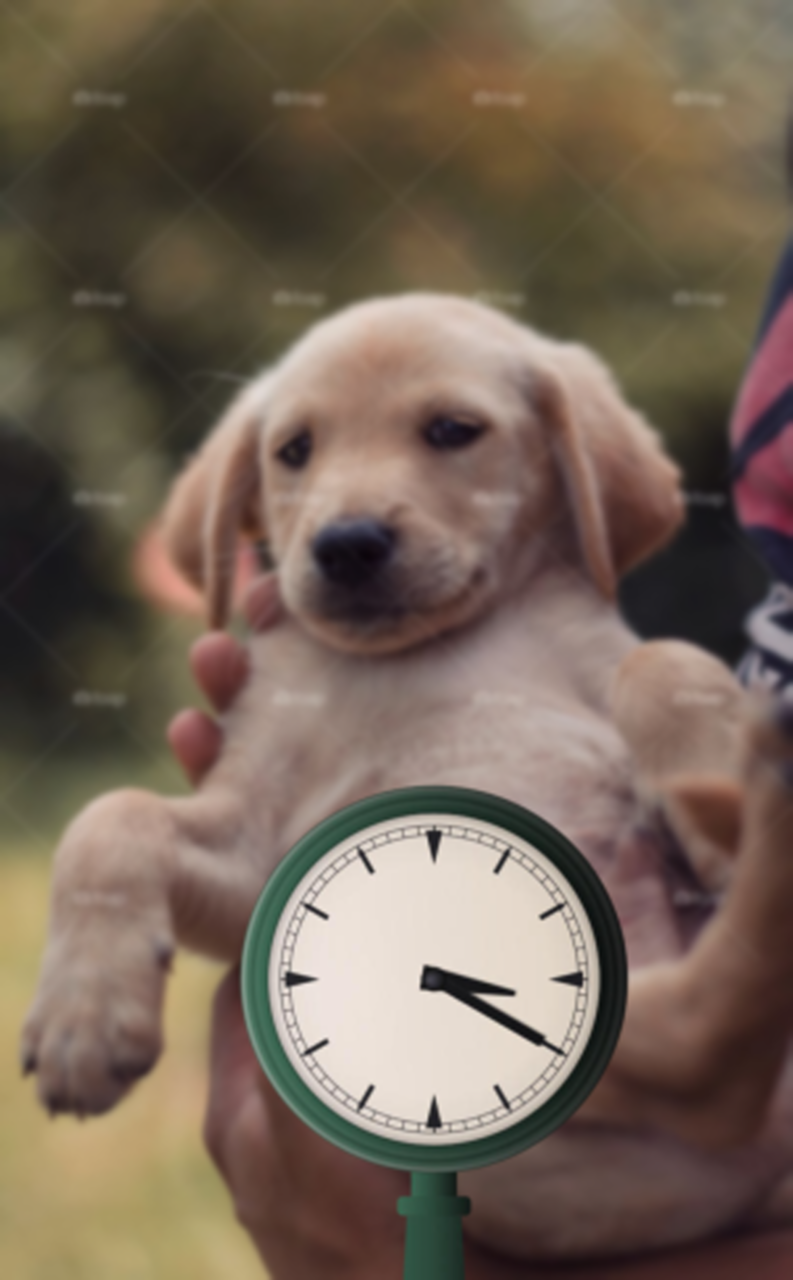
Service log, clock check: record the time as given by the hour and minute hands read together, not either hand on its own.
3:20
